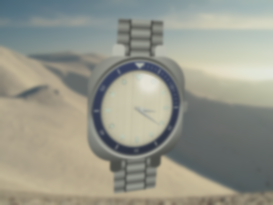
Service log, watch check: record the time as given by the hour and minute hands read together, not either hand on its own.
3:21
